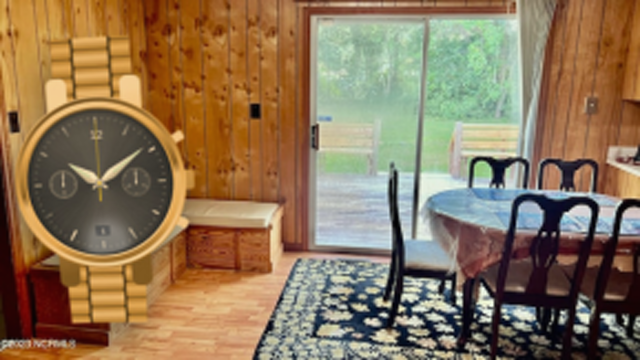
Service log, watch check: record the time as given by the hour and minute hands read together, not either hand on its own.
10:09
